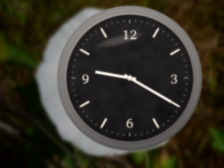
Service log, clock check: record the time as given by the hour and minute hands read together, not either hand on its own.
9:20
